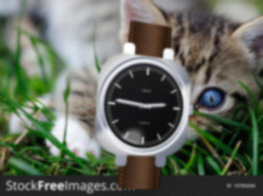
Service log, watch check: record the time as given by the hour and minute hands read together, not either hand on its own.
2:46
